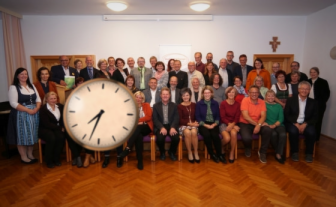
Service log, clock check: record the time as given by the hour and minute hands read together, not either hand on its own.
7:33
